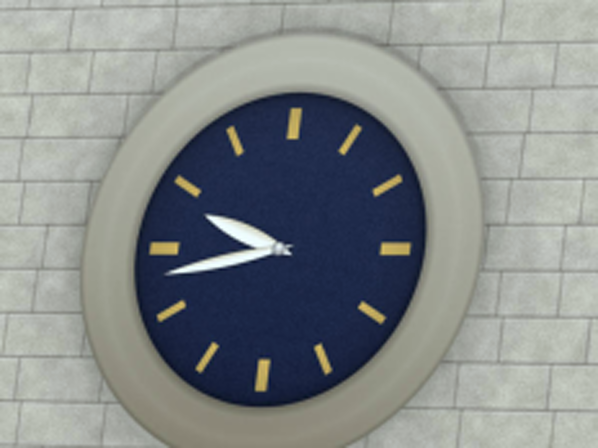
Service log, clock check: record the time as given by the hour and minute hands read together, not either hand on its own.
9:43
